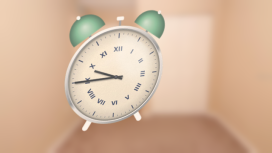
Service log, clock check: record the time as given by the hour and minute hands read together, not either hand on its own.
9:45
